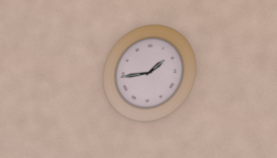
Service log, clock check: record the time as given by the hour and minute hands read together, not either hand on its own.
1:44
